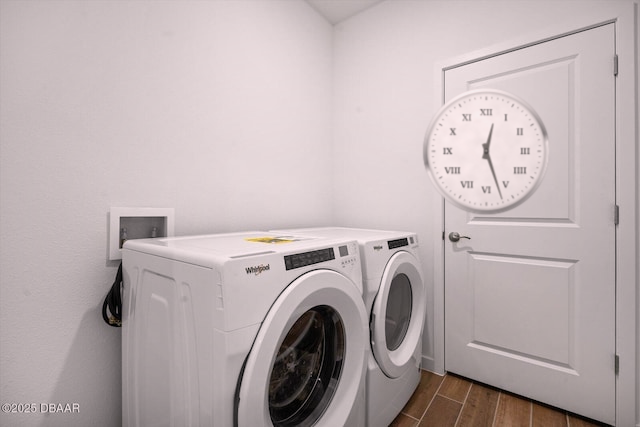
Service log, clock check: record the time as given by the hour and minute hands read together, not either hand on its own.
12:27
